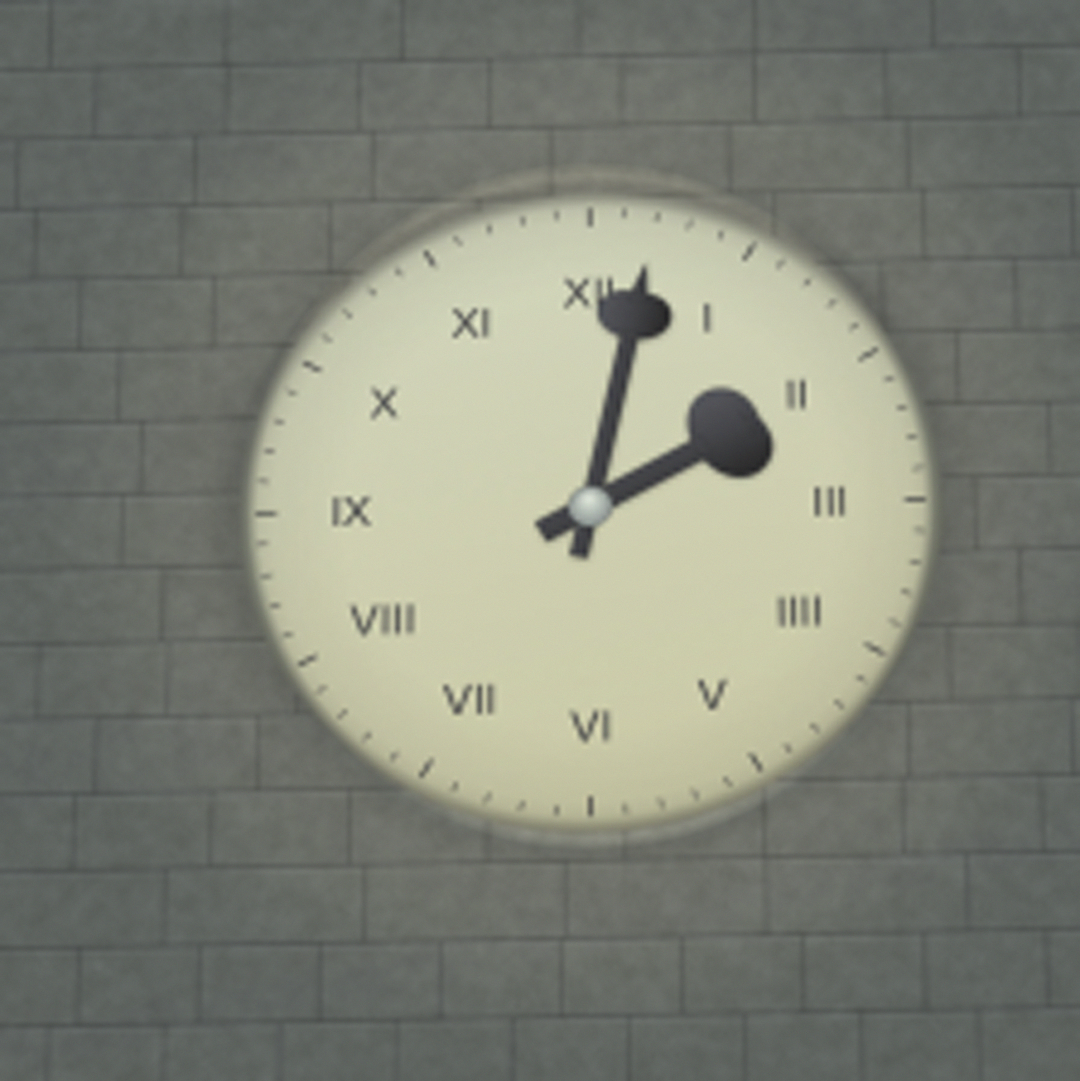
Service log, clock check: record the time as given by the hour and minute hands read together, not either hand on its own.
2:02
